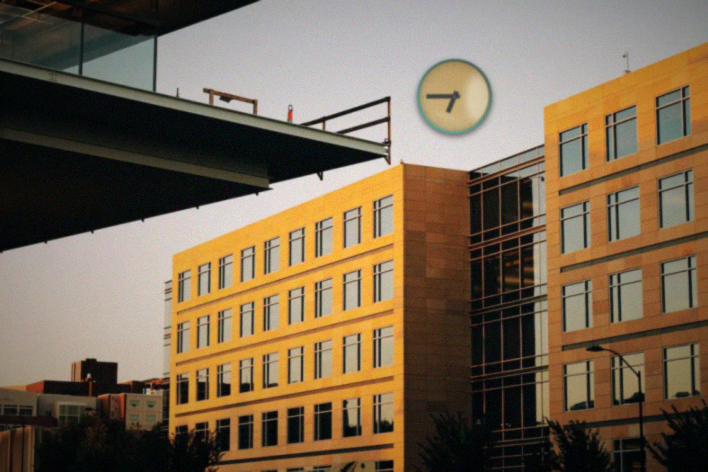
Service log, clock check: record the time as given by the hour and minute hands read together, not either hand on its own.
6:45
